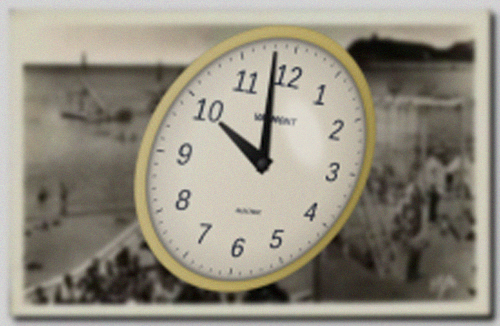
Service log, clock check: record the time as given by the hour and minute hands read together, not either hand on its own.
9:58
